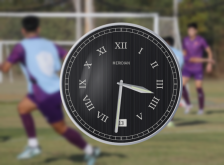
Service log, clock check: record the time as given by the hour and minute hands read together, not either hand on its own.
3:31
